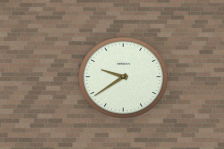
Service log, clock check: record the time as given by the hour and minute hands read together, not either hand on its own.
9:39
